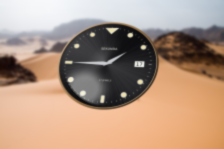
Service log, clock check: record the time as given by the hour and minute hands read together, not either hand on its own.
1:45
